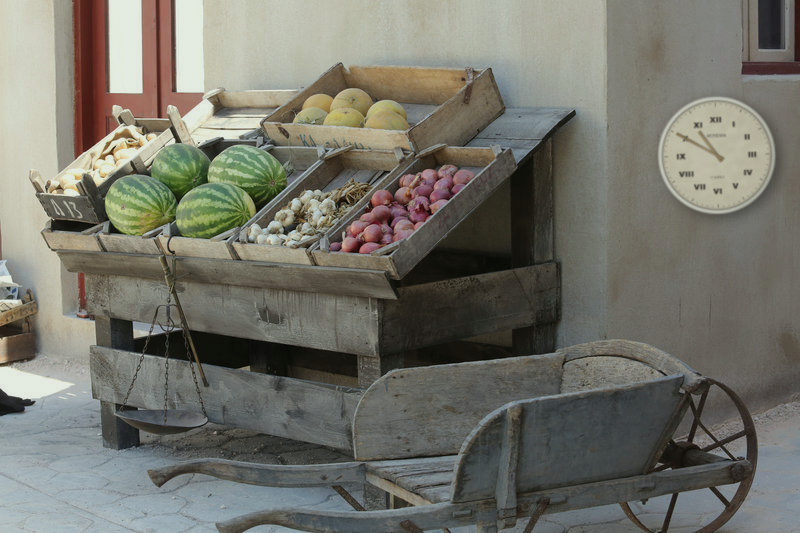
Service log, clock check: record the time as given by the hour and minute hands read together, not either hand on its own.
10:50
